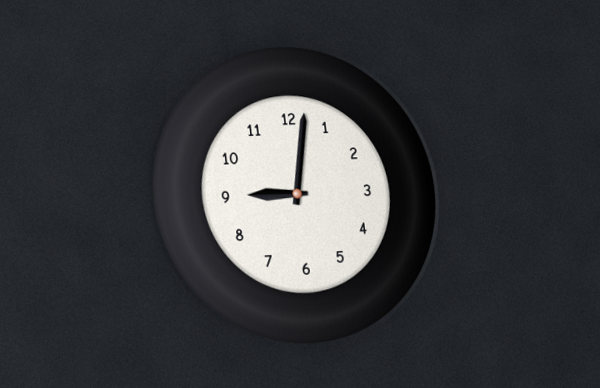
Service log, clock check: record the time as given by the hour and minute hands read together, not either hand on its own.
9:02
